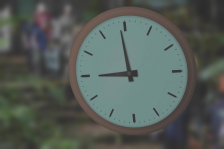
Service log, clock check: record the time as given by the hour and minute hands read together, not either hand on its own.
8:59
